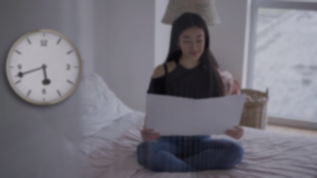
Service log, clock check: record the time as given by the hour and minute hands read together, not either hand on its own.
5:42
